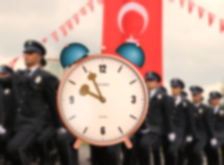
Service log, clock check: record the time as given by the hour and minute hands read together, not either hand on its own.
9:56
